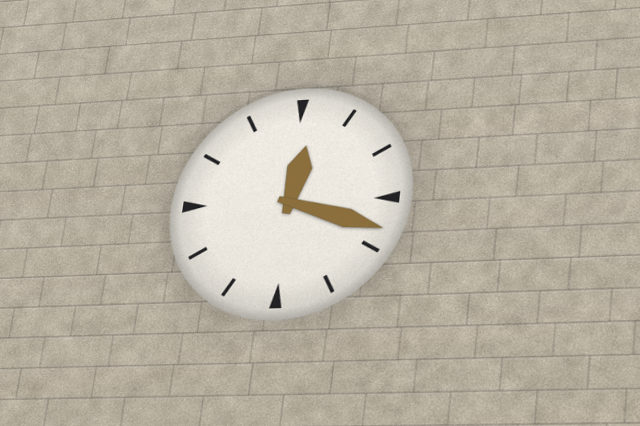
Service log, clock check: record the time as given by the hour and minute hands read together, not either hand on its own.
12:18
